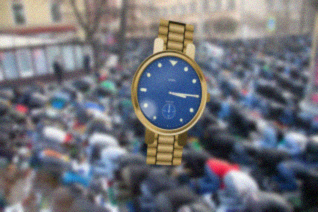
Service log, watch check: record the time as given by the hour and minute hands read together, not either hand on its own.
3:15
